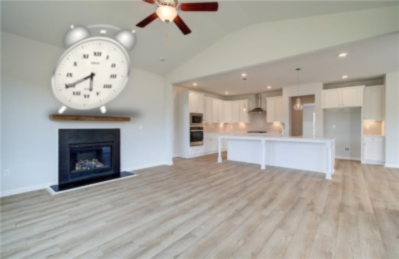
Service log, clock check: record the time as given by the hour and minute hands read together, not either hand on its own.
5:40
